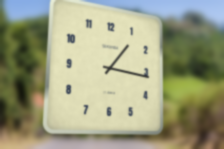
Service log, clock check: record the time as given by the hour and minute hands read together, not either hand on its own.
1:16
